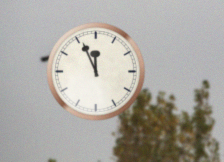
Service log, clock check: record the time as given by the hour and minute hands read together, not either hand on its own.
11:56
